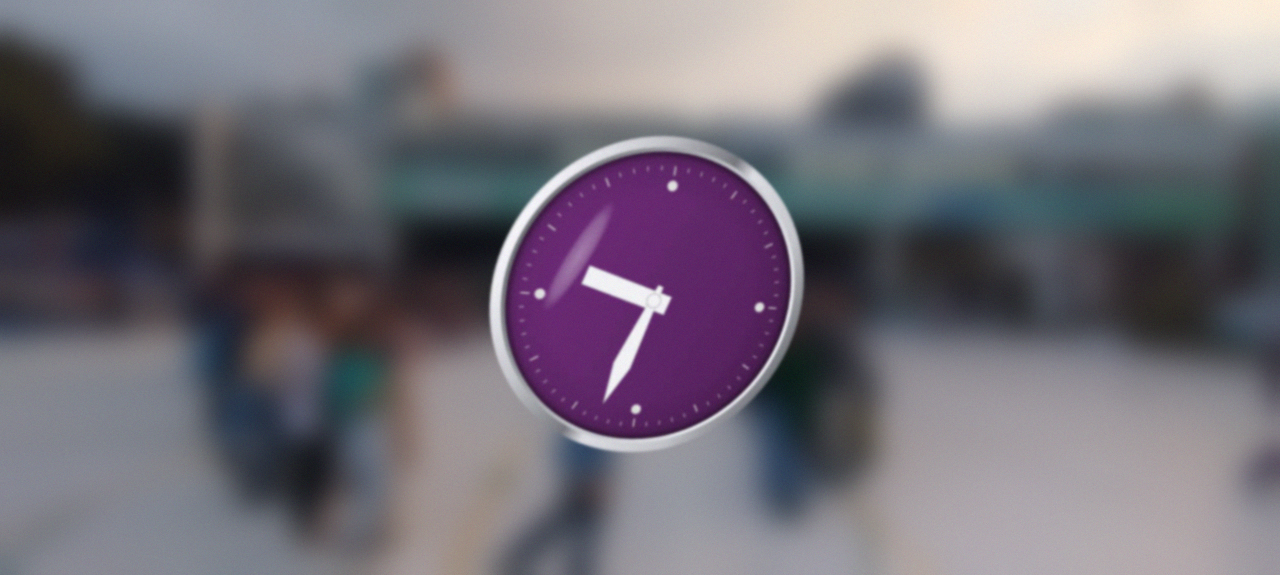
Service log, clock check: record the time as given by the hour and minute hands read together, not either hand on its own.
9:33
